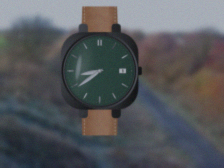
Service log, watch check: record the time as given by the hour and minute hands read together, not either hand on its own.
8:39
